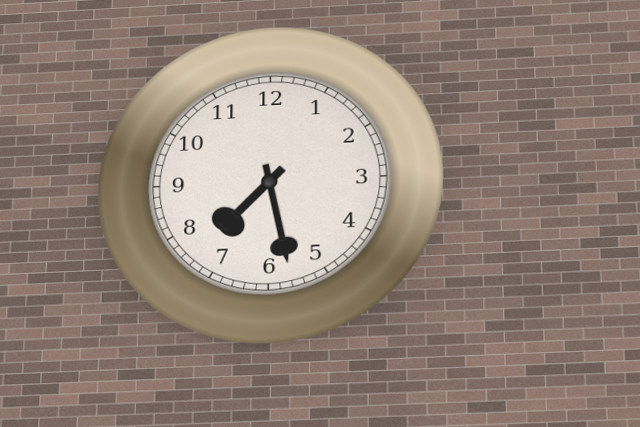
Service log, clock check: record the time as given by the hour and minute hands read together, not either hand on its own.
7:28
